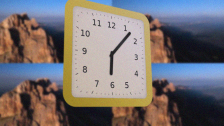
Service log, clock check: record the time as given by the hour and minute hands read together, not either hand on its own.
6:07
